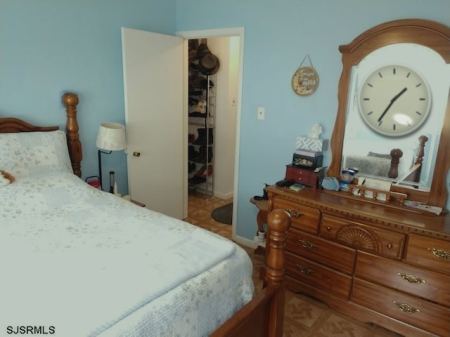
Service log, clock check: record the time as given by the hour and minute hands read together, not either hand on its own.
1:36
